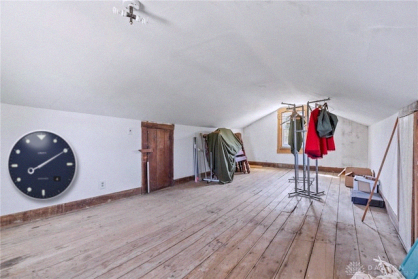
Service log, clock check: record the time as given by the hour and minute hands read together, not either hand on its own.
8:10
